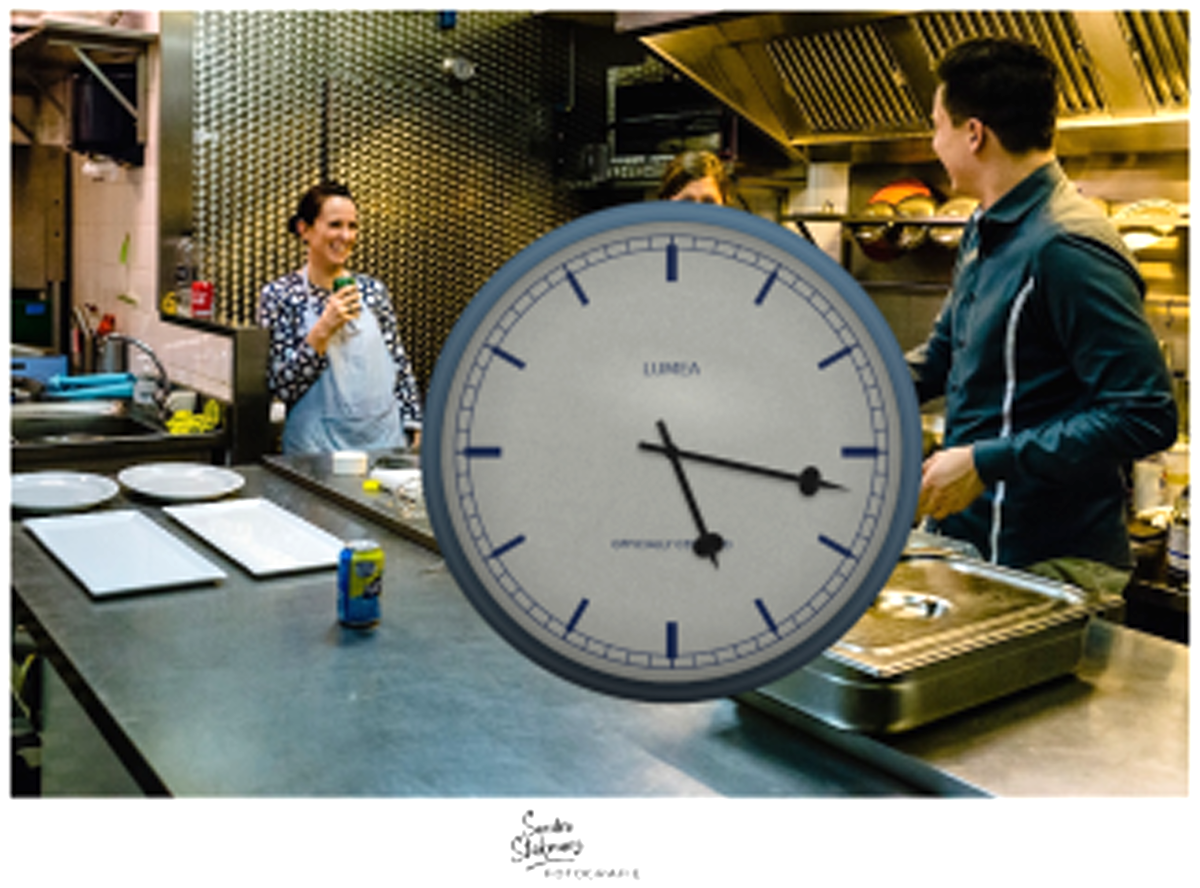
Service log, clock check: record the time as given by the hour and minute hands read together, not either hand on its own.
5:17
